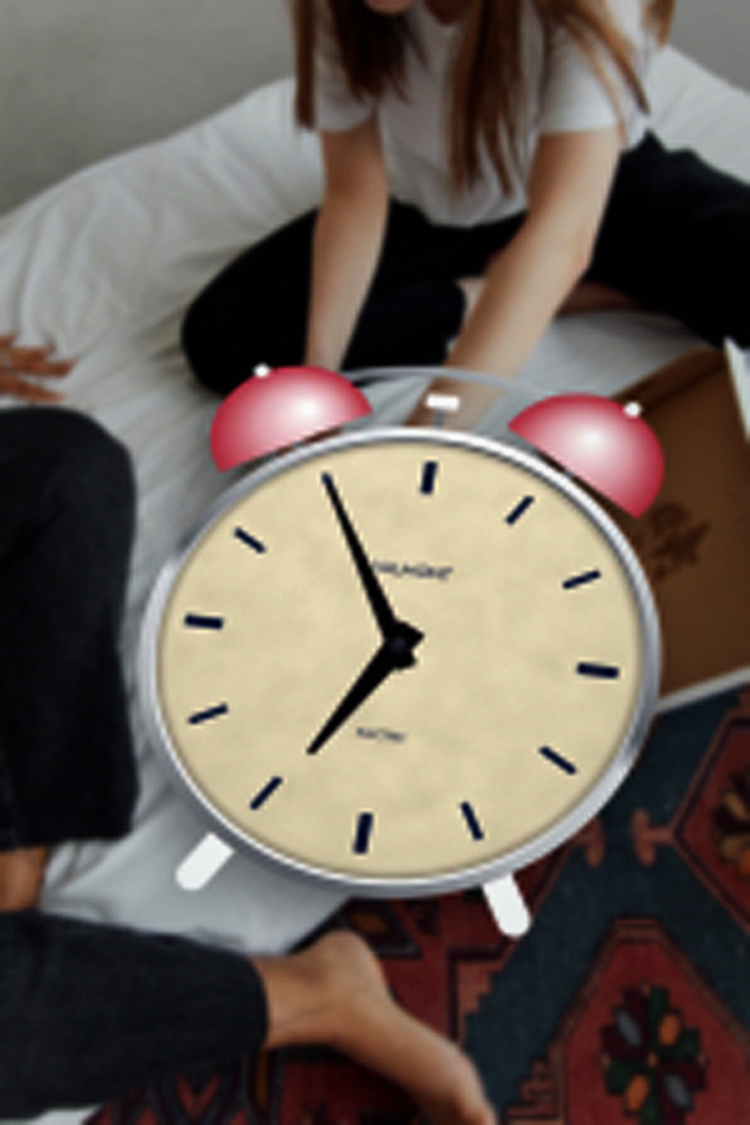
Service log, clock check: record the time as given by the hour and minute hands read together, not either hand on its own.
6:55
